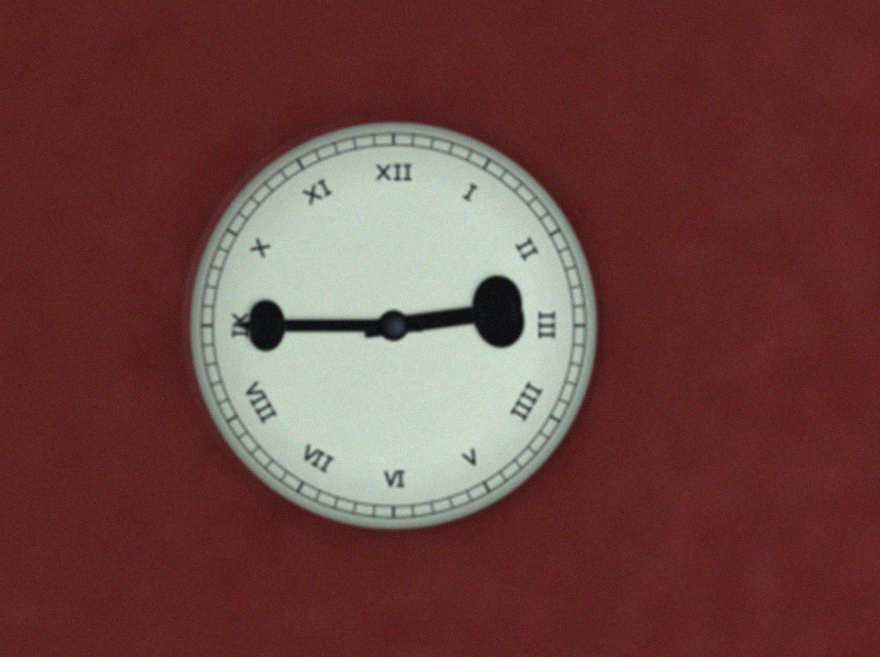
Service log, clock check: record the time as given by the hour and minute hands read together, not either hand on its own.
2:45
